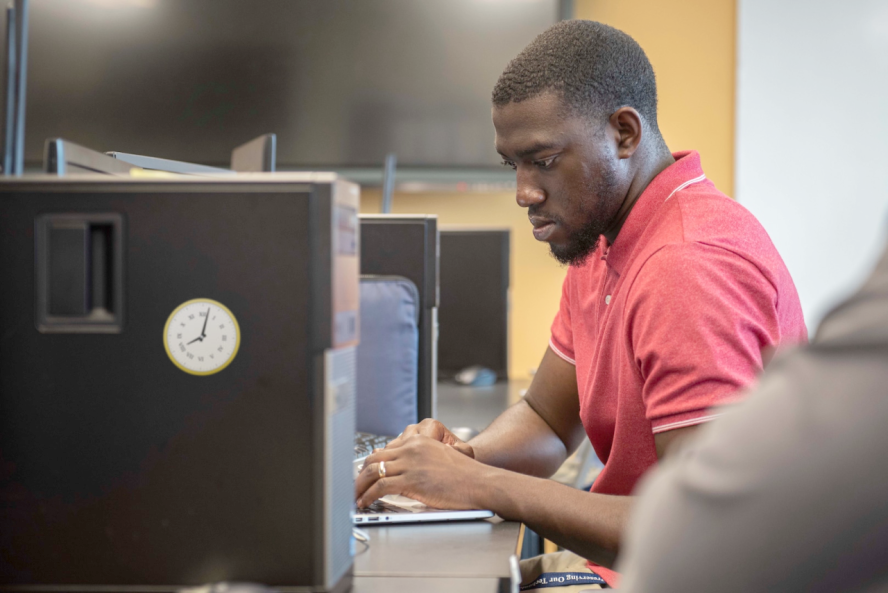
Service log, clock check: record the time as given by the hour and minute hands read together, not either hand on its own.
8:02
